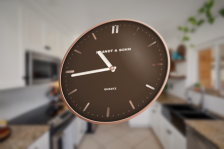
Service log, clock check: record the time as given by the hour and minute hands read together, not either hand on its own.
10:44
